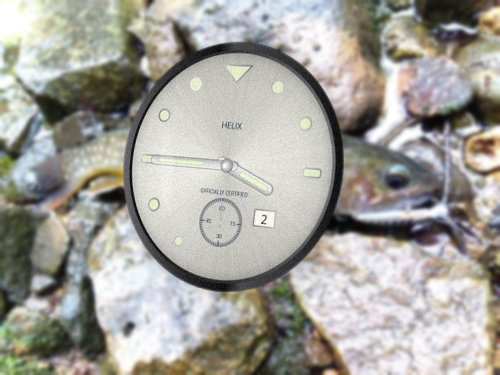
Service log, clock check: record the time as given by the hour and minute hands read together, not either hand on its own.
3:45
